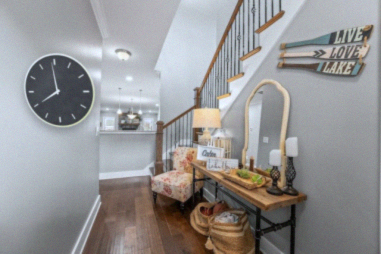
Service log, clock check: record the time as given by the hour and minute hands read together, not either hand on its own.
7:59
